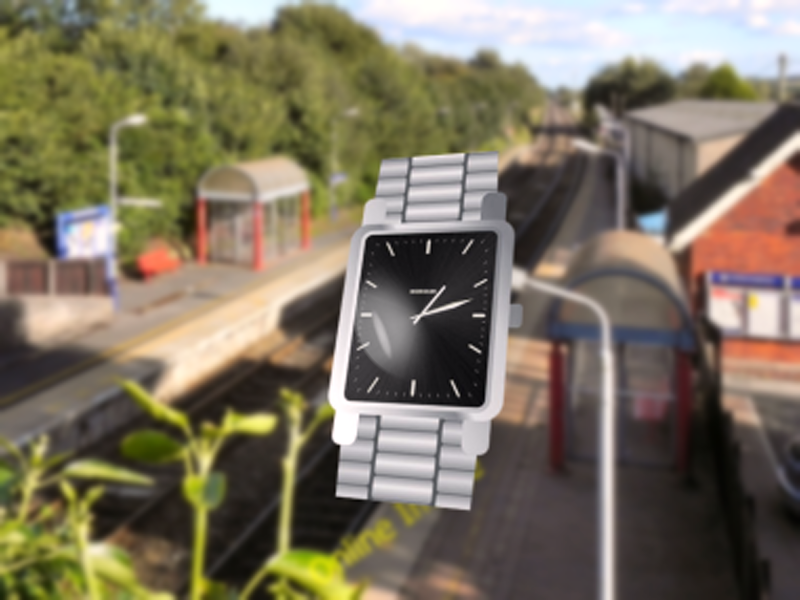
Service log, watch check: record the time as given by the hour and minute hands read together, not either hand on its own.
1:12
